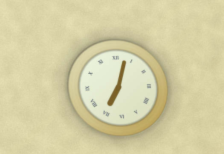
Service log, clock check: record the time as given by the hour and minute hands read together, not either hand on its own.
7:03
